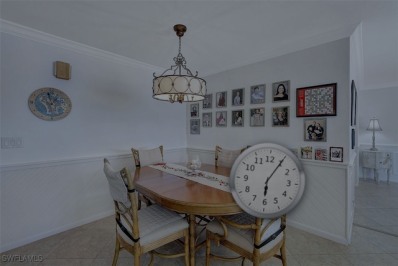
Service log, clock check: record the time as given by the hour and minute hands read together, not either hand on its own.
6:05
